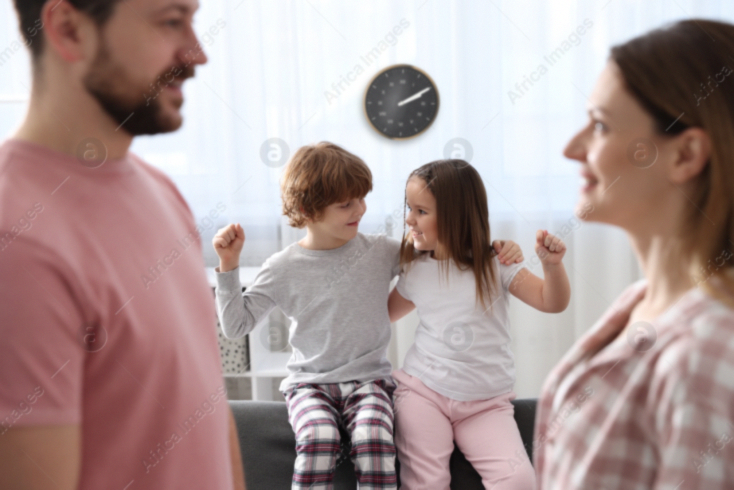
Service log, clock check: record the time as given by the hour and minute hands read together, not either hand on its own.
2:10
